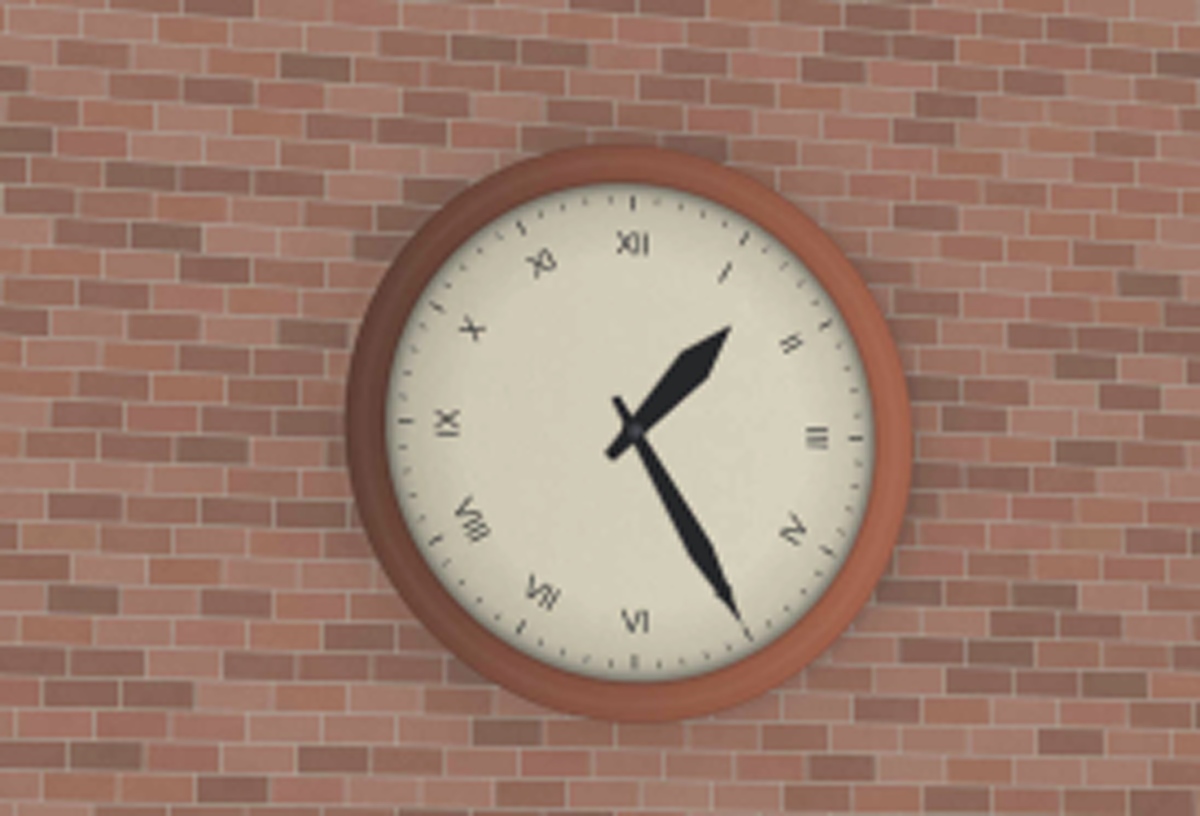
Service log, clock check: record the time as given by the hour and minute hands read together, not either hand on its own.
1:25
